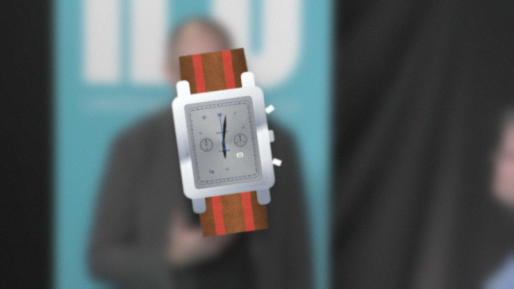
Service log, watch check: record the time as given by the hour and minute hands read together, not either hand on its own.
6:02
